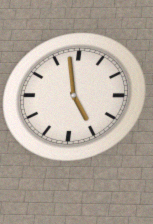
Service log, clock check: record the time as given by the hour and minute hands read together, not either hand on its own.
4:58
